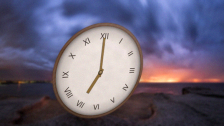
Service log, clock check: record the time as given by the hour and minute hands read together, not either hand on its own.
7:00
